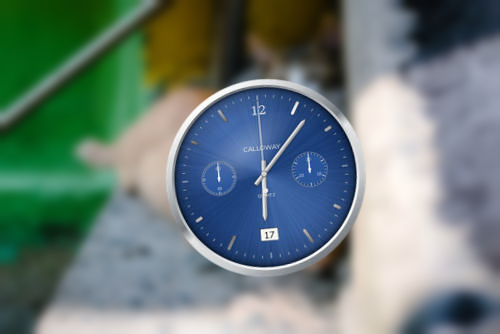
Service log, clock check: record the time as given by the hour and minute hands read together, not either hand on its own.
6:07
